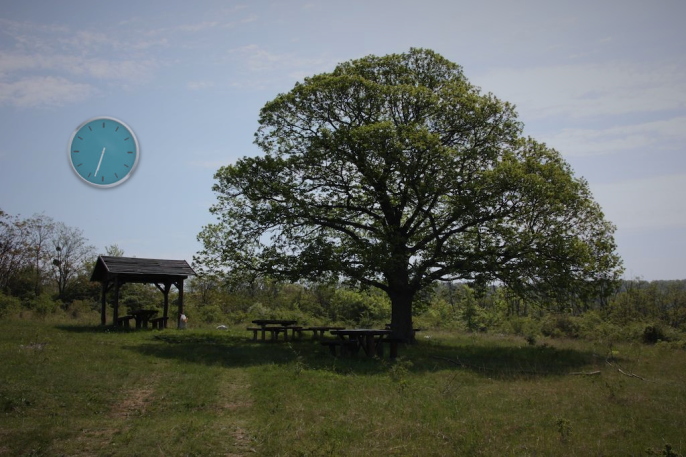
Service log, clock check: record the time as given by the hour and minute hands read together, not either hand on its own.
6:33
